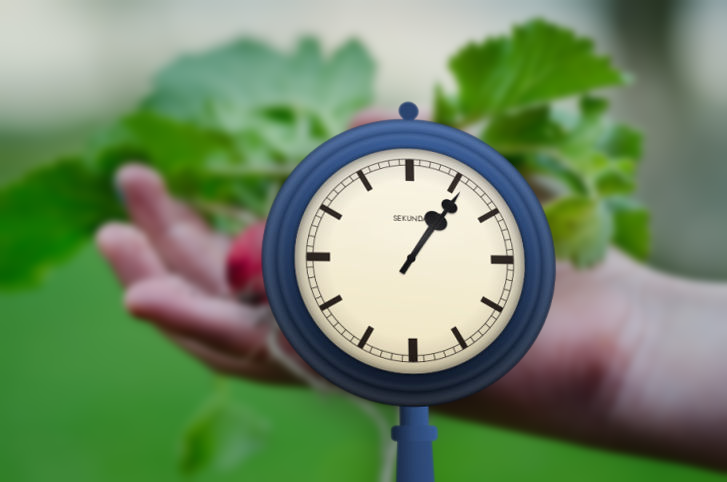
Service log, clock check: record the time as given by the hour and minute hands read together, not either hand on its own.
1:06
